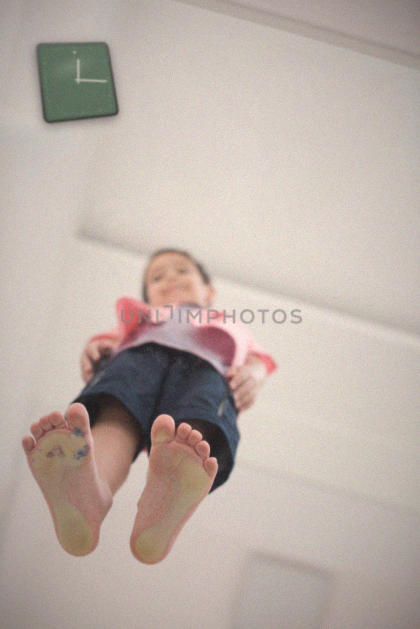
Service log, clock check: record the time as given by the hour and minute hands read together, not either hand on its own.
12:16
